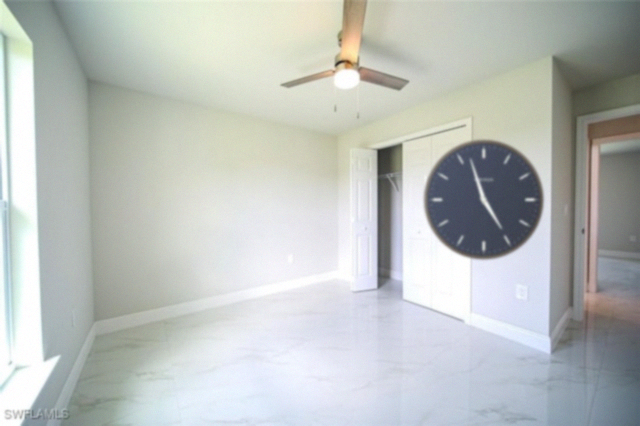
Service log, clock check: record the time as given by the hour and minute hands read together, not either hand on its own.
4:57
